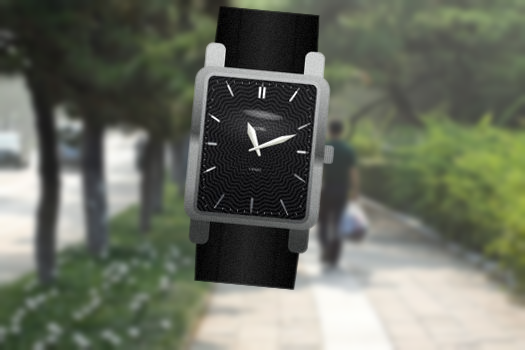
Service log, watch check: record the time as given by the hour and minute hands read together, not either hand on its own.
11:11
